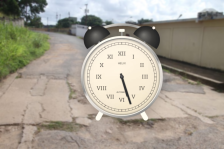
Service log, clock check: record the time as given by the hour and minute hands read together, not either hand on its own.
5:27
